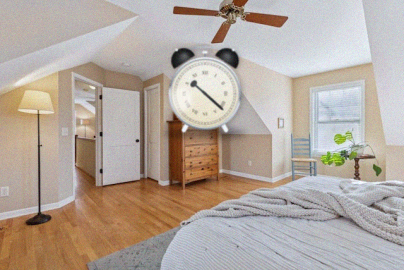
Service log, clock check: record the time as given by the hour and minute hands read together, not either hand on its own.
10:22
